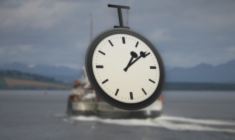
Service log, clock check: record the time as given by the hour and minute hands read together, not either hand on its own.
1:09
